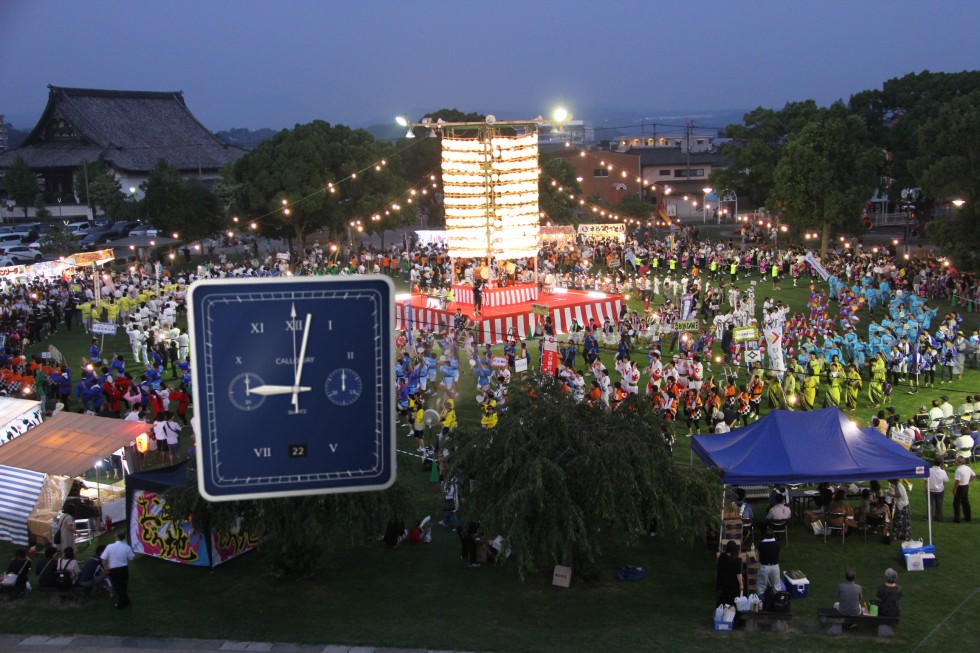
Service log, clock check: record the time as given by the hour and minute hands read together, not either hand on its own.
9:02
